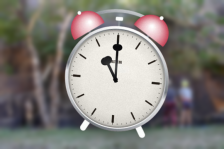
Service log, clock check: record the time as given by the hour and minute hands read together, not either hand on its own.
11:00
